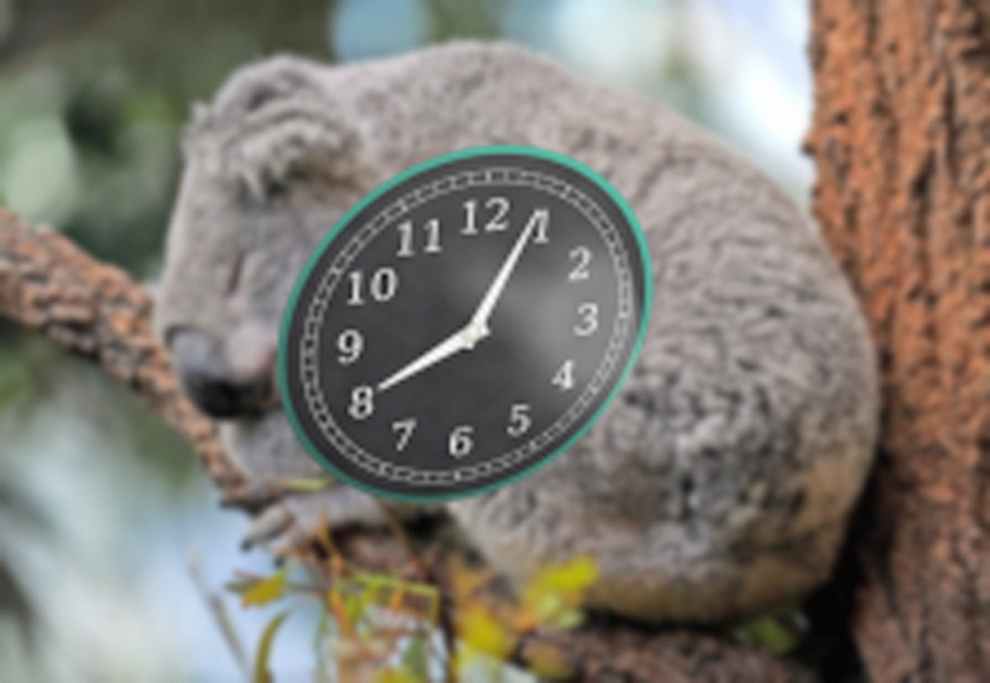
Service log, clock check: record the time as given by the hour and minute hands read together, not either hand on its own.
8:04
